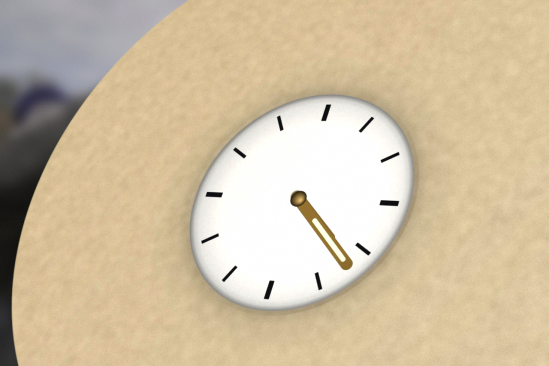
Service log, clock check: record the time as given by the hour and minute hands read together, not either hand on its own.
4:22
